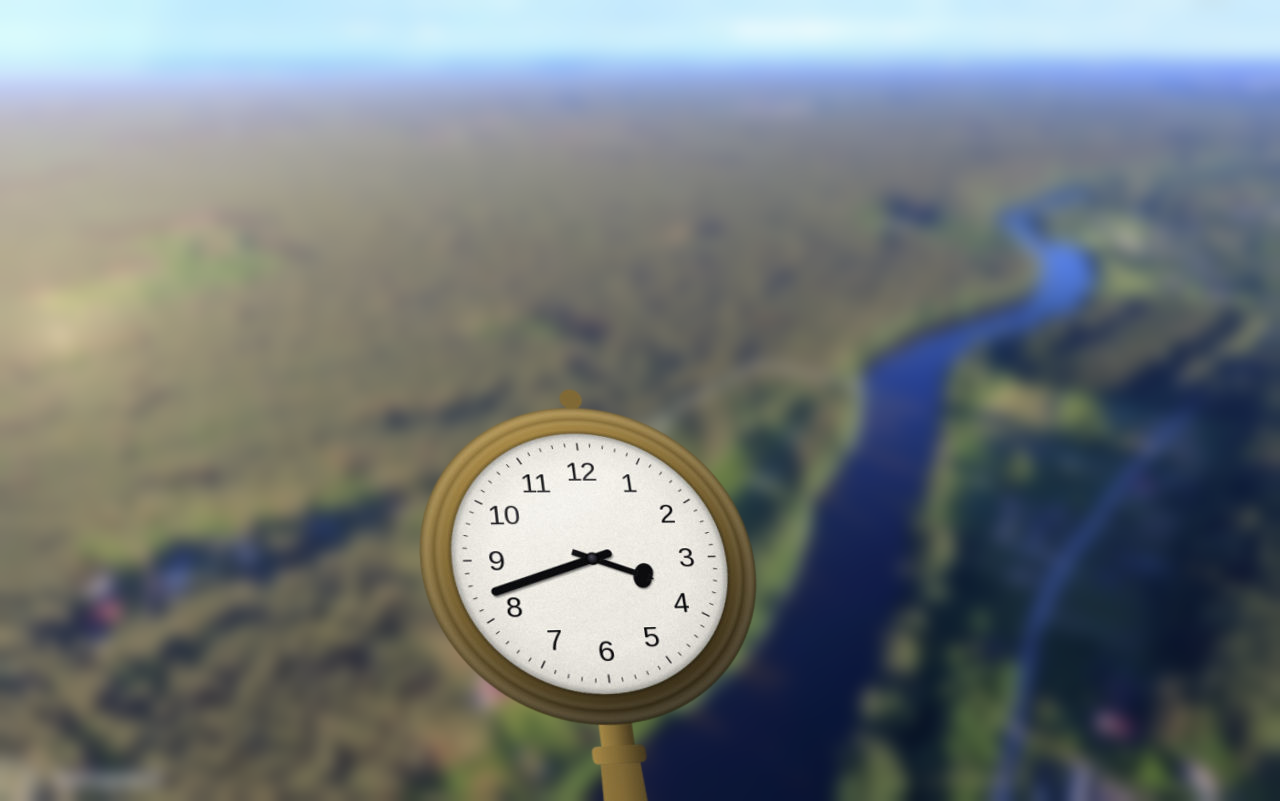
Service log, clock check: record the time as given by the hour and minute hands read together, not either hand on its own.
3:42
